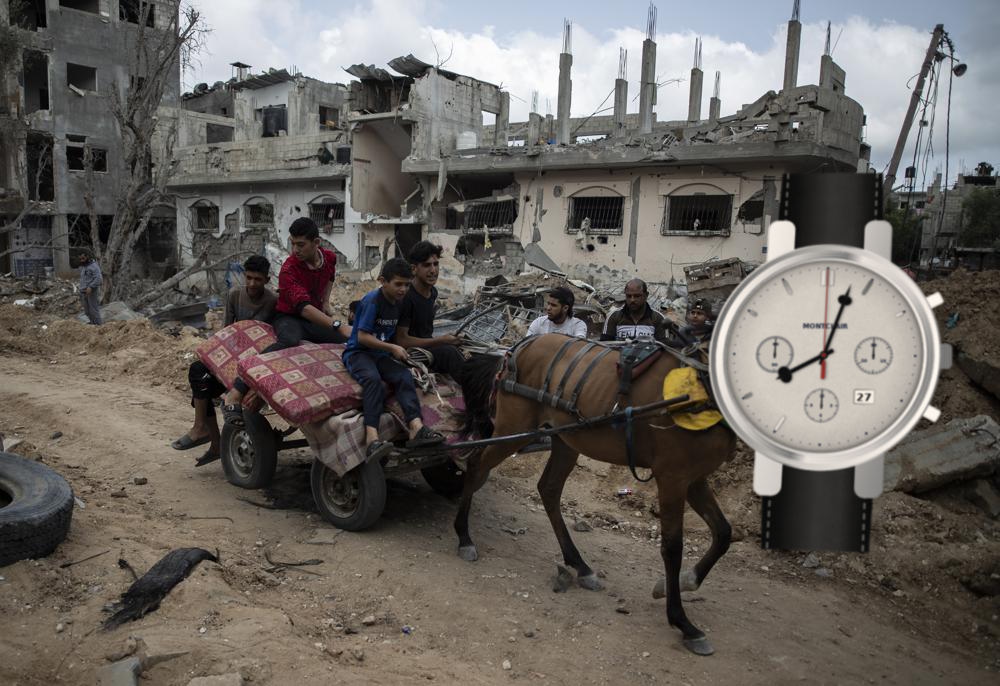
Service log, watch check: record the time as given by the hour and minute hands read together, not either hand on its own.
8:03
